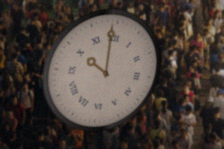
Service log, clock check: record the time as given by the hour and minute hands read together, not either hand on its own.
9:59
